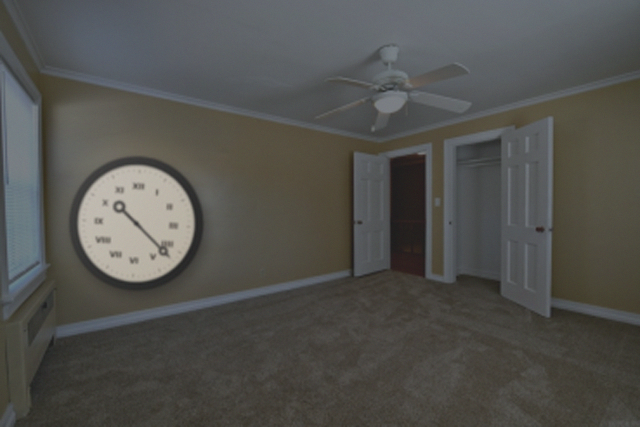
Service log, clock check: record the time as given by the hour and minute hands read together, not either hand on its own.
10:22
